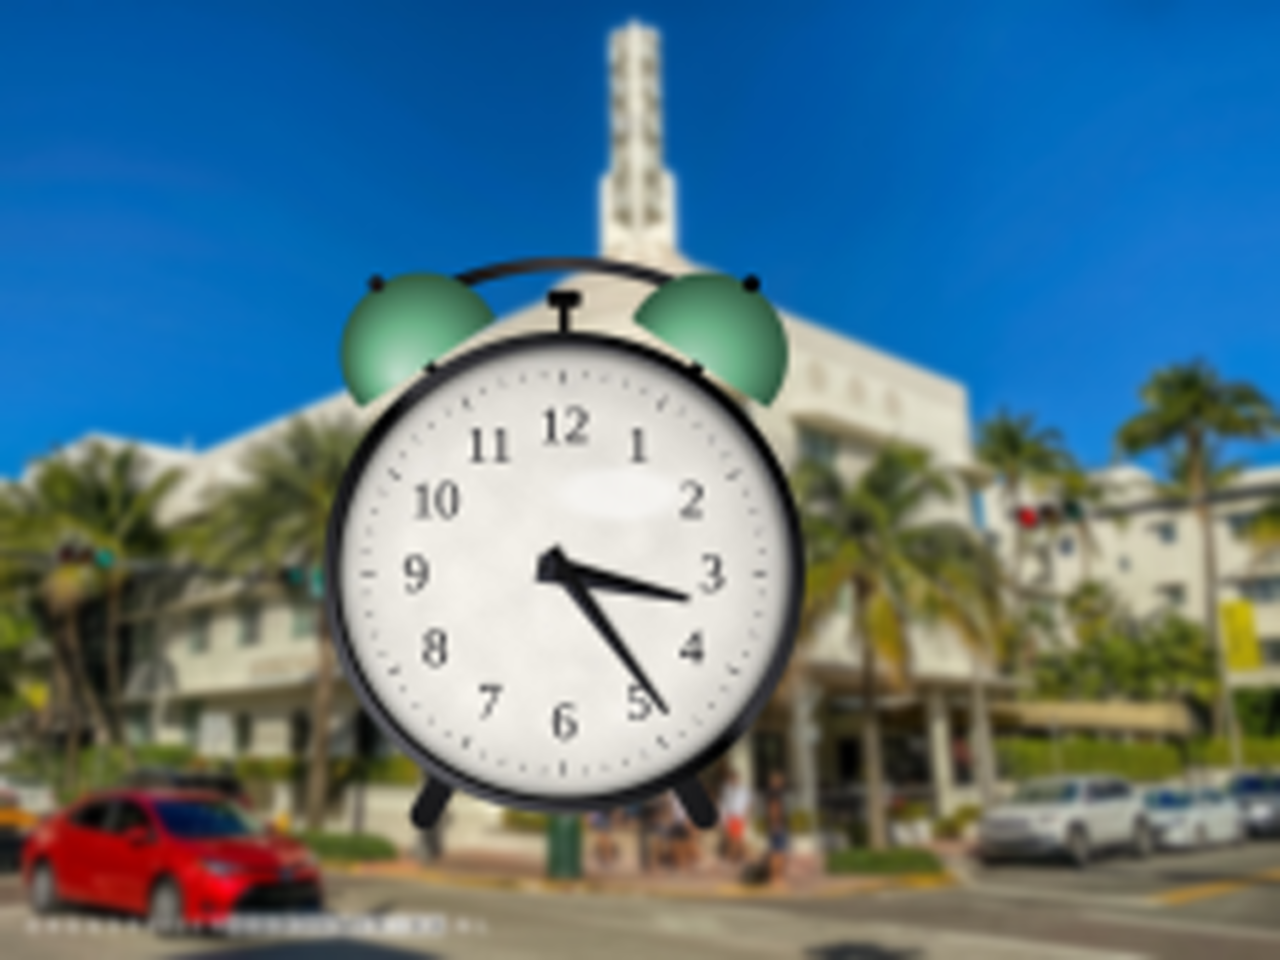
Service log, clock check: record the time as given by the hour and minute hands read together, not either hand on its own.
3:24
